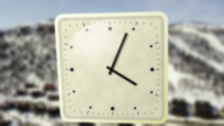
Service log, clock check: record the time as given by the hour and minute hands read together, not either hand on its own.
4:04
